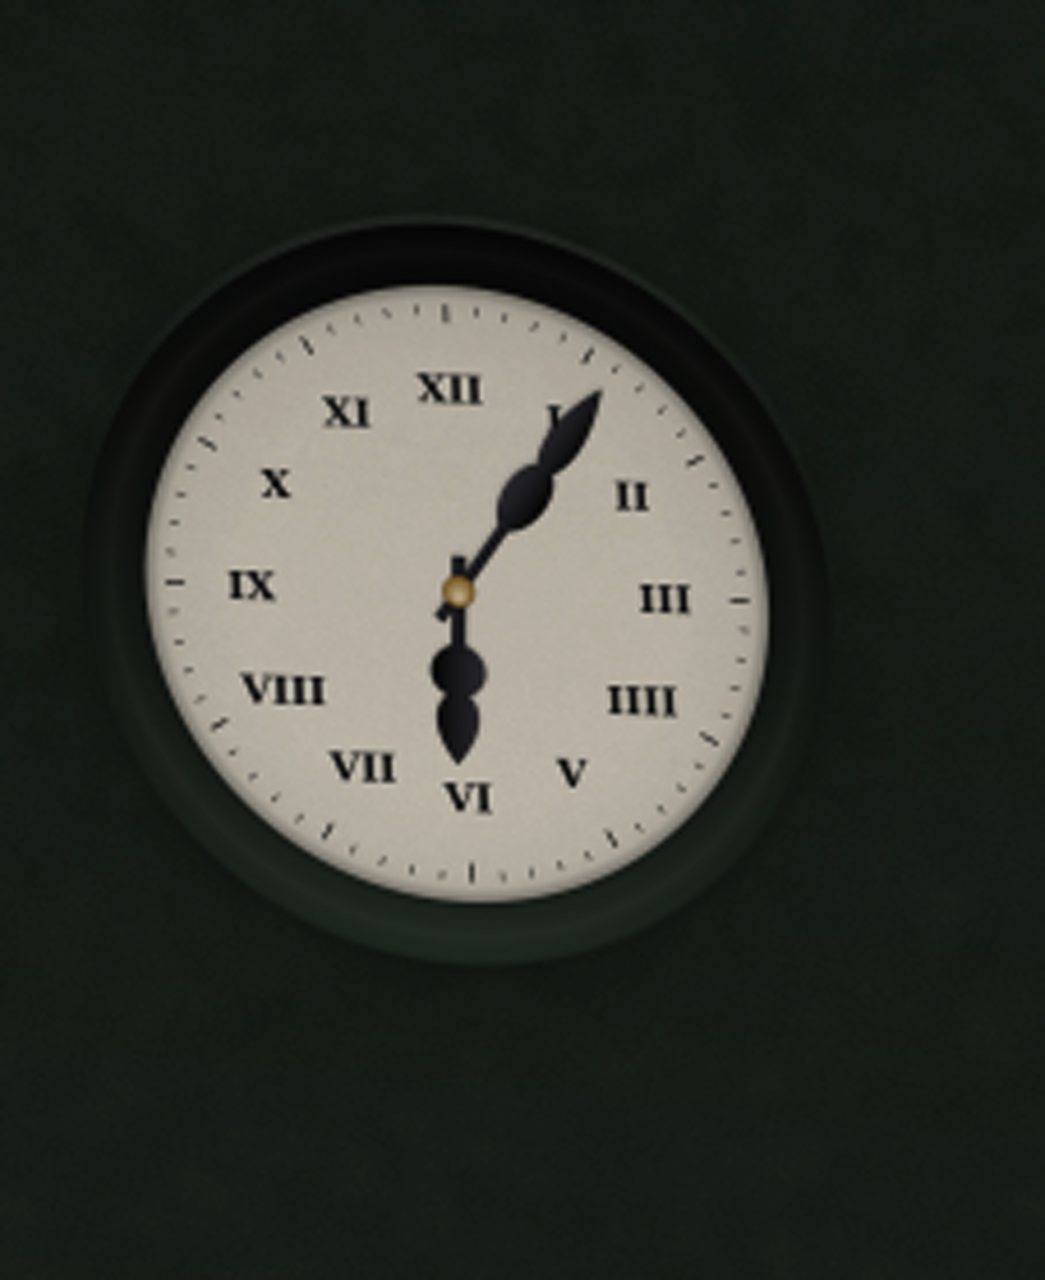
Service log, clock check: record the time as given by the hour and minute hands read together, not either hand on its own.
6:06
